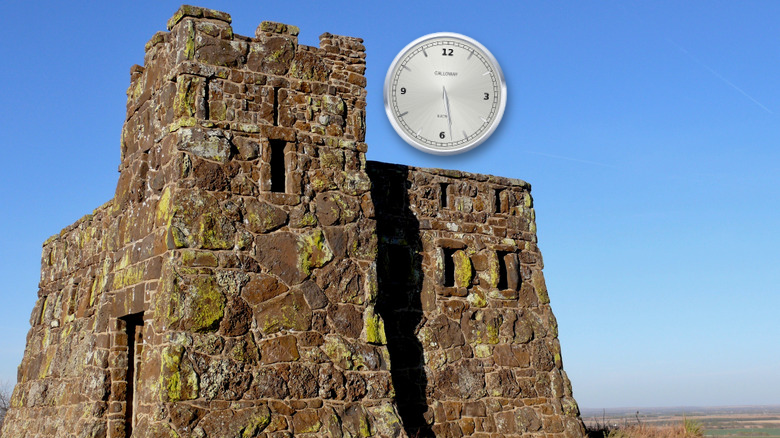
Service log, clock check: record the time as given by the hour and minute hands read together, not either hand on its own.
5:28
